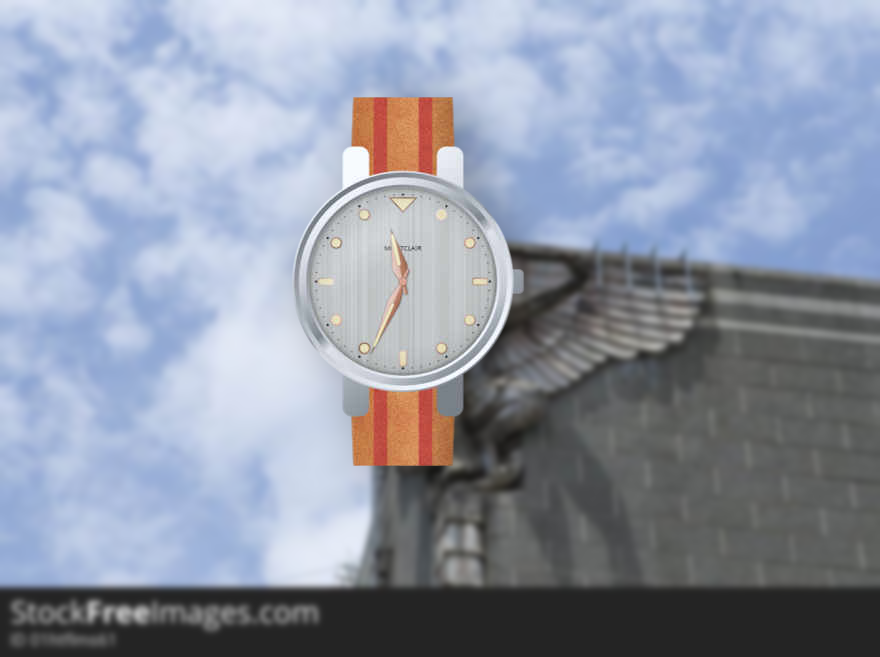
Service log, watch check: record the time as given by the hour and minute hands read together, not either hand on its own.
11:34
